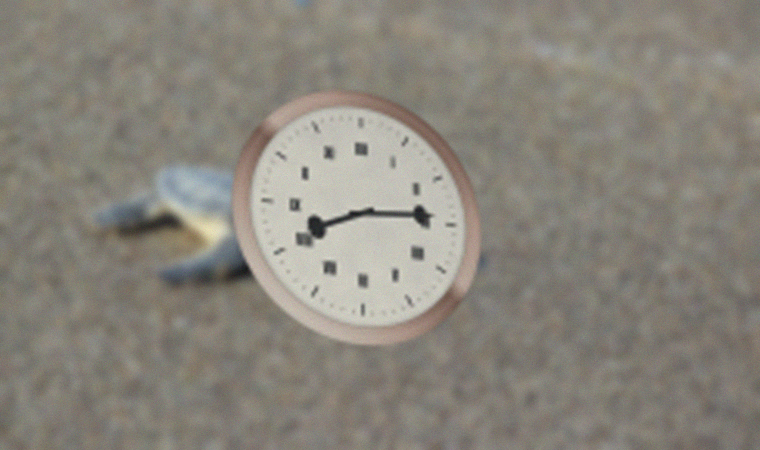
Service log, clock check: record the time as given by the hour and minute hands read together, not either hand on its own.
8:14
